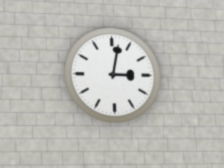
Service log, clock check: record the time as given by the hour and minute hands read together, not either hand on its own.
3:02
